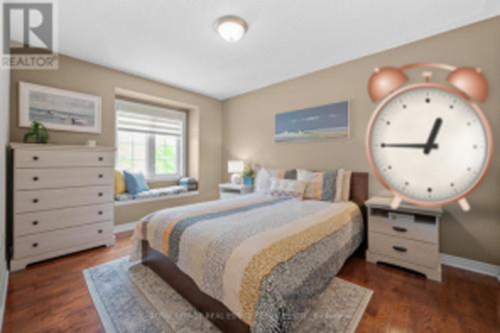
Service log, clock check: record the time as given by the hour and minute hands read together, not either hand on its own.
12:45
